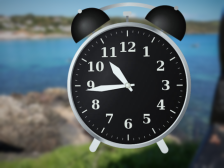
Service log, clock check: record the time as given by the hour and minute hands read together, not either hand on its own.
10:44
